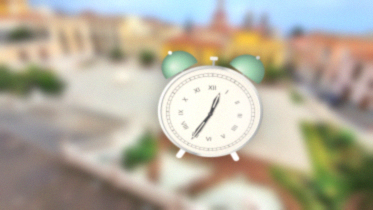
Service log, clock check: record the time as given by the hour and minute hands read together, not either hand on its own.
12:35
